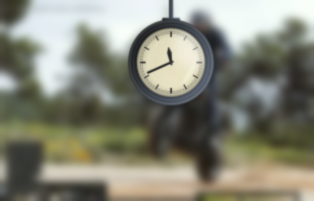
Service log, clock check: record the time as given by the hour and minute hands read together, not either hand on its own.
11:41
